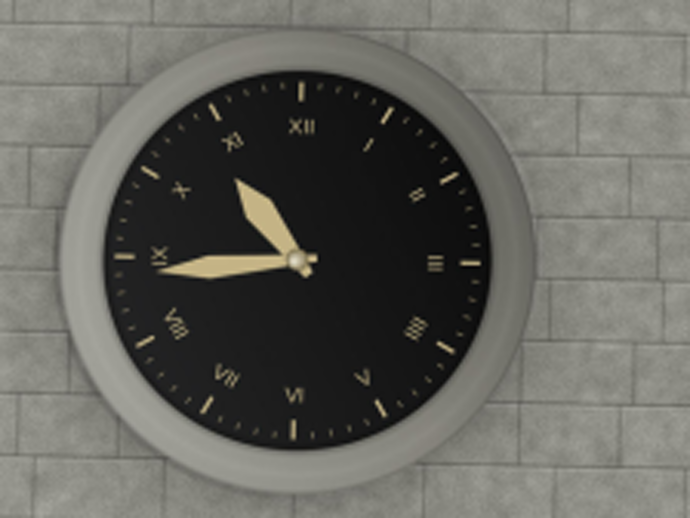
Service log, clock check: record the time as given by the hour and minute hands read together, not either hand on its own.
10:44
